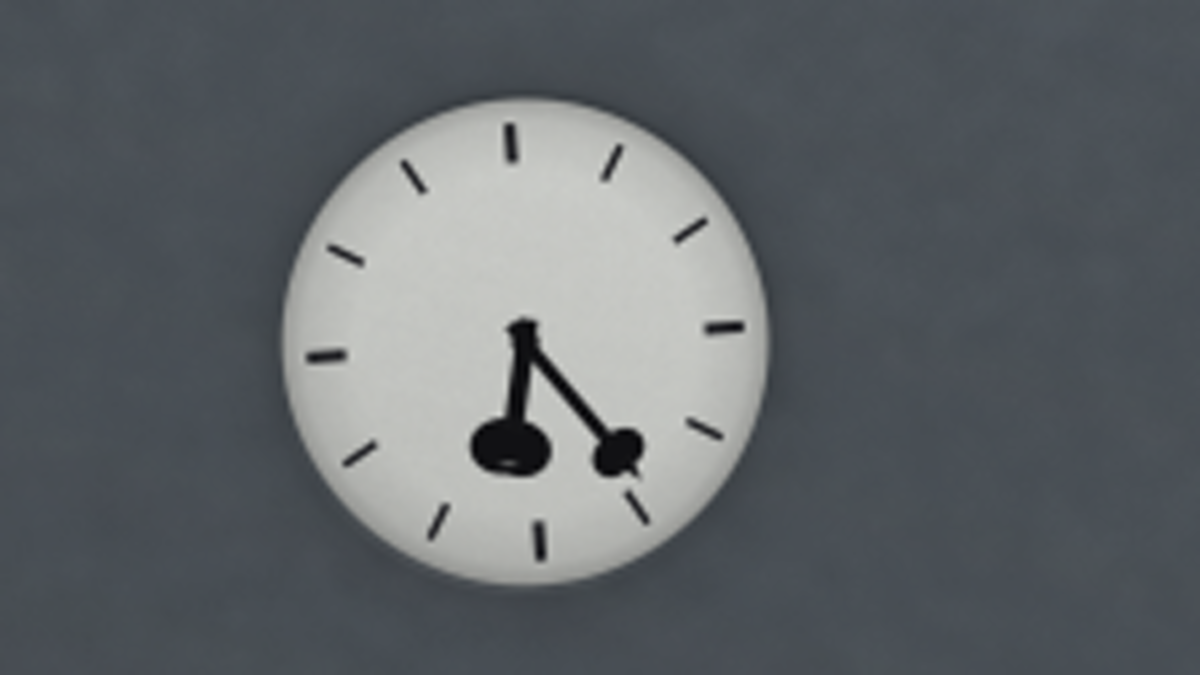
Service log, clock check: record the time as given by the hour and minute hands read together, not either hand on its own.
6:24
